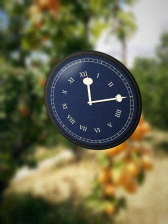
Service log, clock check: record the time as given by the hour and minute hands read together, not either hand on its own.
12:15
